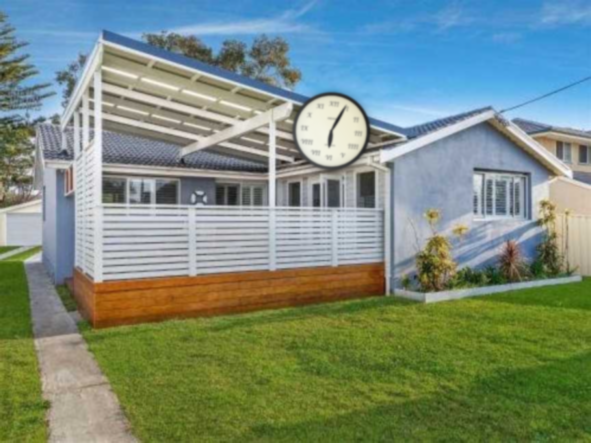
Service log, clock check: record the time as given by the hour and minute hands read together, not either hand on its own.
6:04
